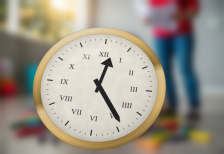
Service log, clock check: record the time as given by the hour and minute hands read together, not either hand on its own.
12:24
